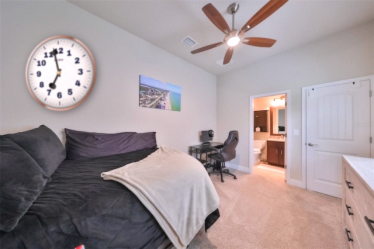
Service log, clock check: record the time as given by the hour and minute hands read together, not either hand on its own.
6:58
